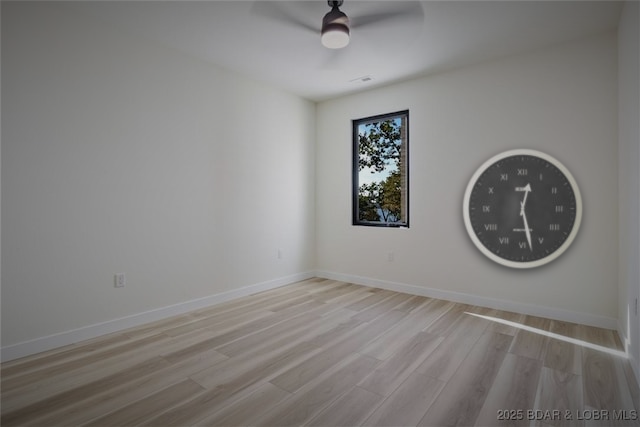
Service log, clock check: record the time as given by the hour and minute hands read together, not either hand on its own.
12:28
